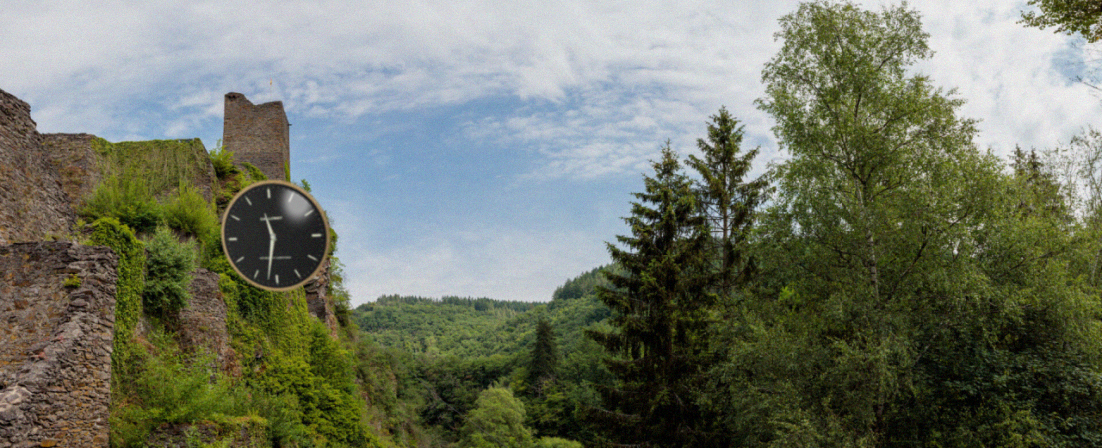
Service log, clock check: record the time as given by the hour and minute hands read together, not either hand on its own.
11:32
